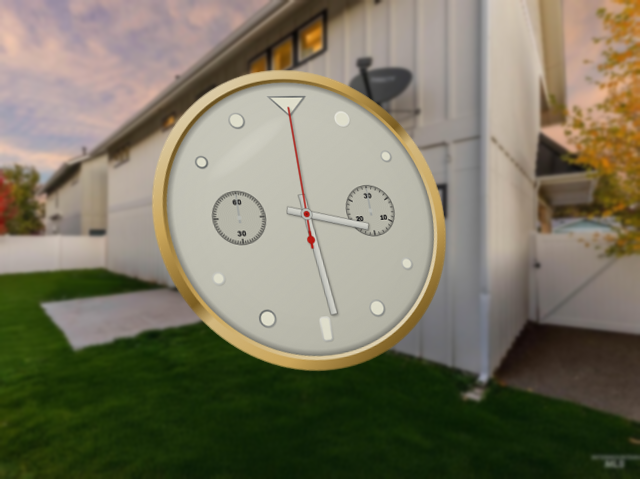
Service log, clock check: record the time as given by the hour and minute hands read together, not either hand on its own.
3:29
